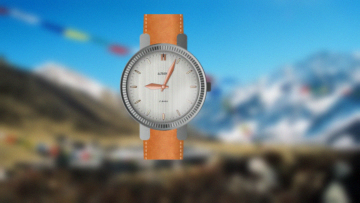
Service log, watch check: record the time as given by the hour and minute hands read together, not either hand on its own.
9:04
